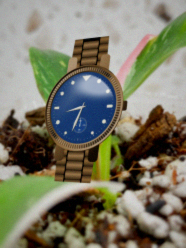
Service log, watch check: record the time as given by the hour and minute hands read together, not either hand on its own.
8:33
